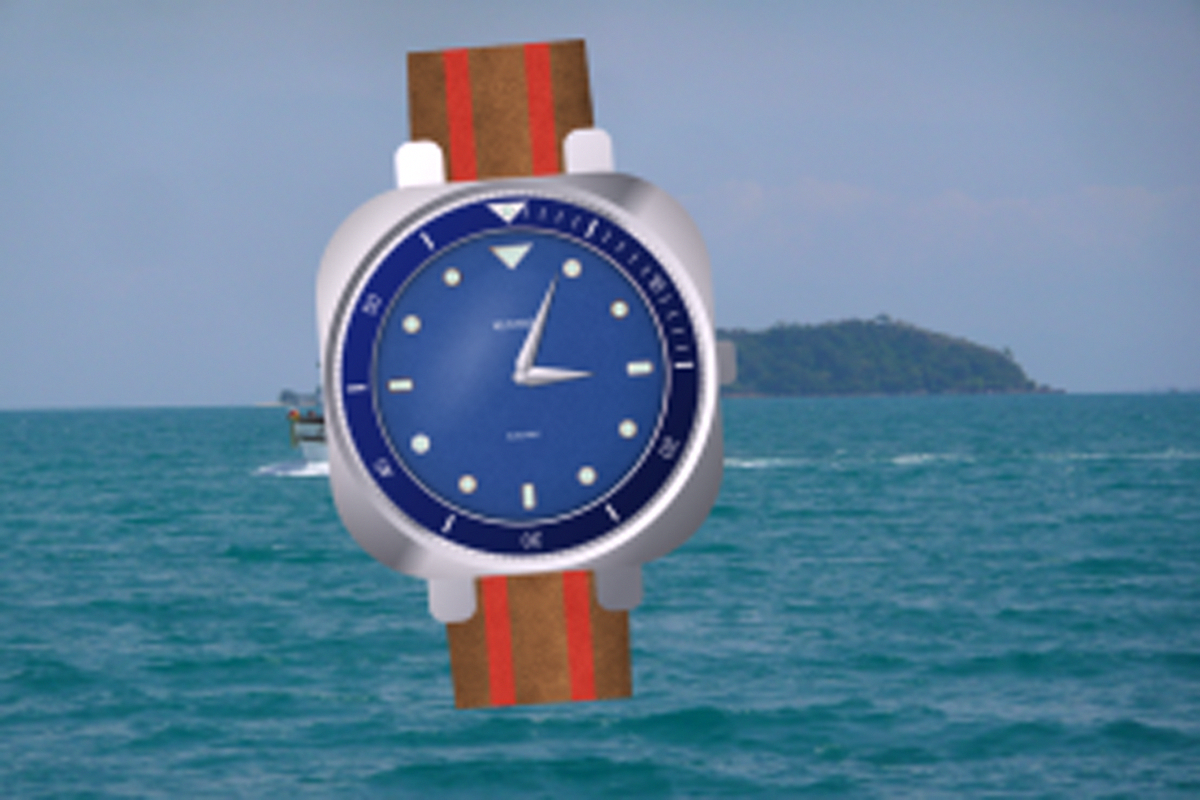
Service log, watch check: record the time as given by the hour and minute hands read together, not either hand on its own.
3:04
